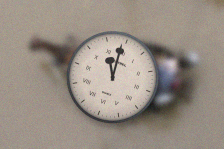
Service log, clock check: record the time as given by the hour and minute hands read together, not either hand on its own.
10:59
